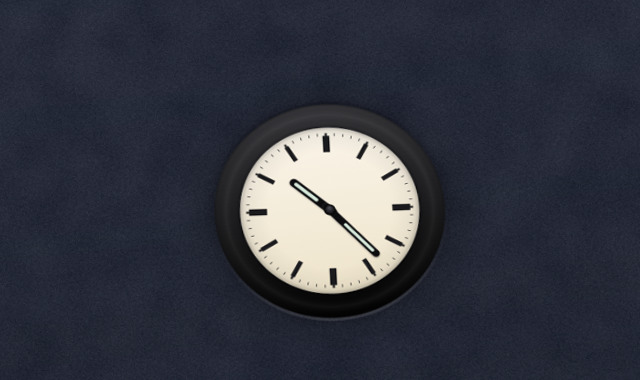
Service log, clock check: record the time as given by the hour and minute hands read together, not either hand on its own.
10:23
